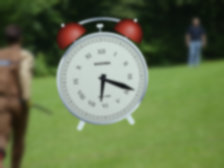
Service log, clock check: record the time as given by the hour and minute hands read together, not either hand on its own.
6:19
